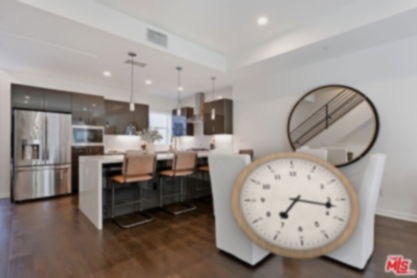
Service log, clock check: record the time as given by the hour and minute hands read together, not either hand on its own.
7:17
